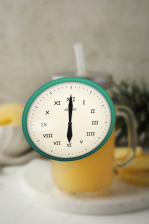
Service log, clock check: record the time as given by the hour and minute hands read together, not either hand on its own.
6:00
